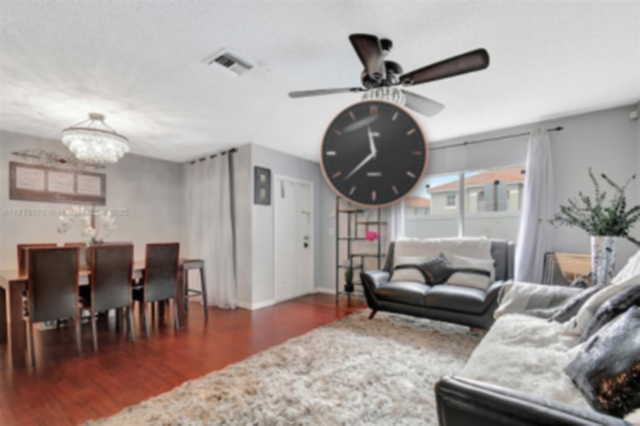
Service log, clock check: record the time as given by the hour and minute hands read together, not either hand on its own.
11:38
